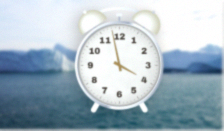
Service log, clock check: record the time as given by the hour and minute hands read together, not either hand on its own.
3:58
